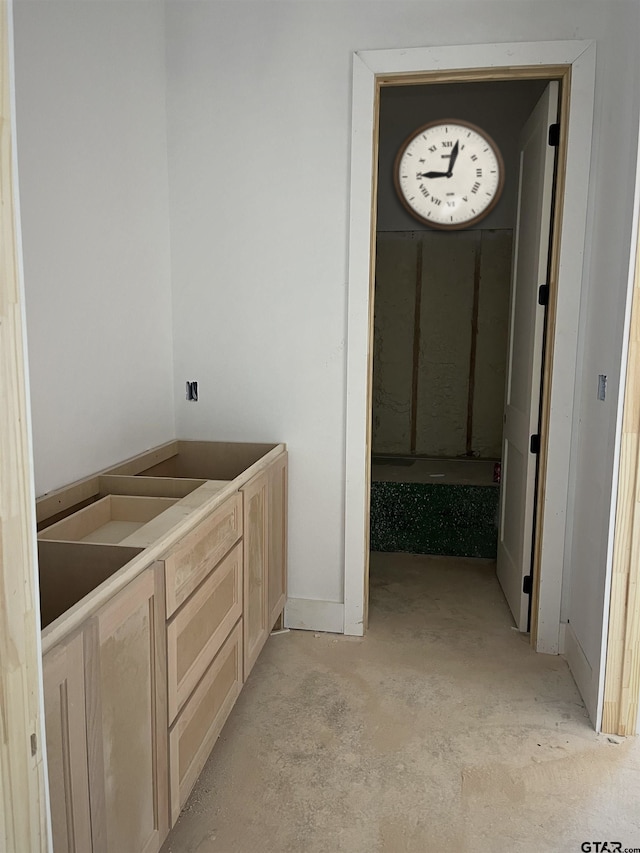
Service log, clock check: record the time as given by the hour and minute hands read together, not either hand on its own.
9:03
